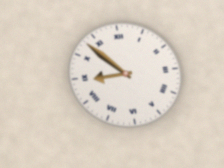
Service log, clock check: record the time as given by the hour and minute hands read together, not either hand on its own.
8:53
